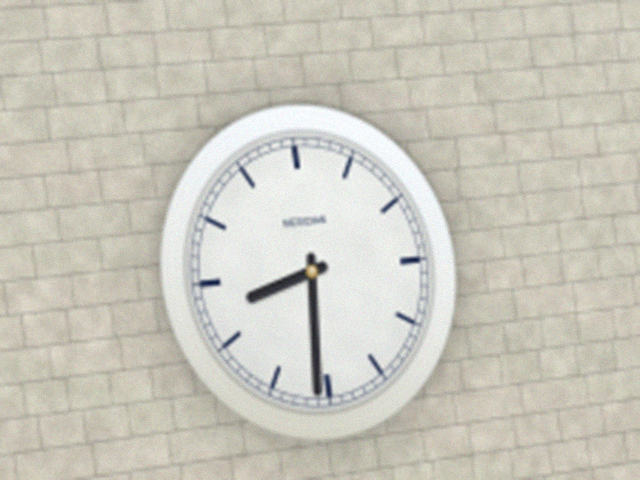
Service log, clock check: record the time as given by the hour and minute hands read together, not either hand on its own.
8:31
